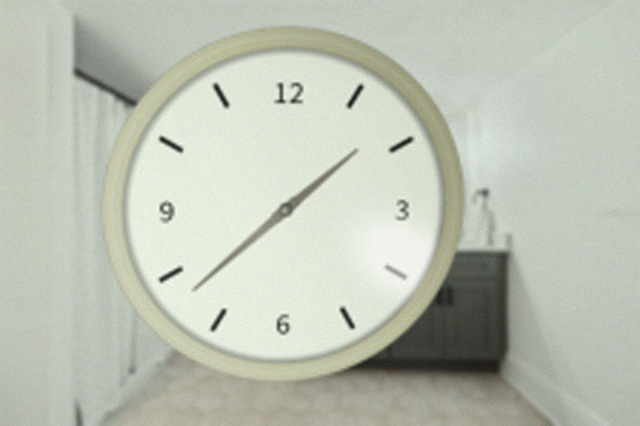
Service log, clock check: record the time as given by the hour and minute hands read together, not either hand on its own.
1:38
